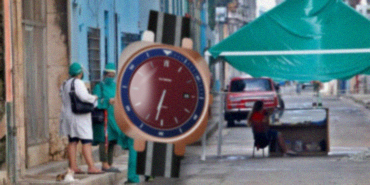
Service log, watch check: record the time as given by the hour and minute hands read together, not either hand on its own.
6:32
